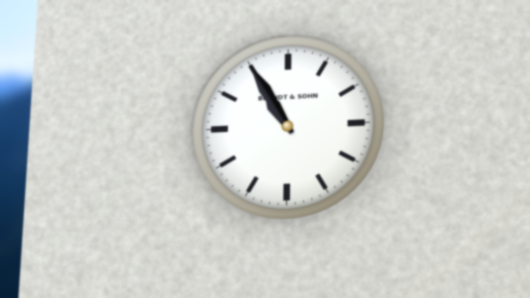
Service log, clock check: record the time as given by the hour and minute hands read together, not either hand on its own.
10:55
